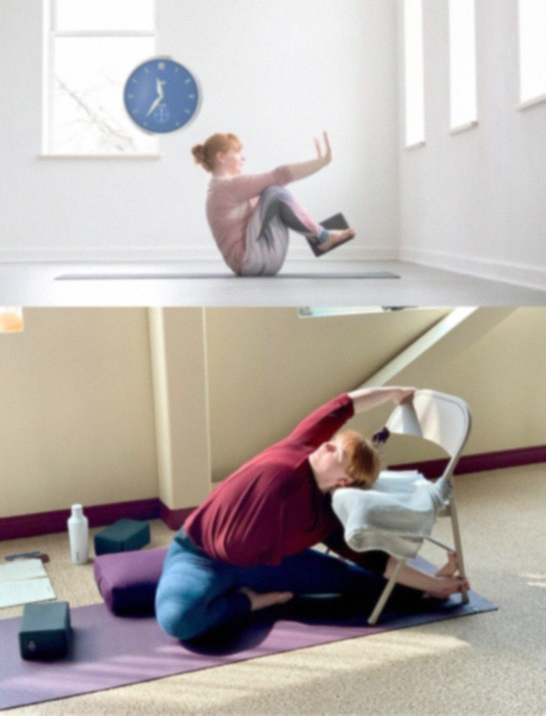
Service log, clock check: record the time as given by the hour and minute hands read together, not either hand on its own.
11:36
